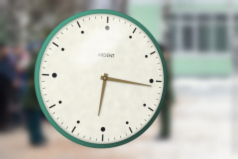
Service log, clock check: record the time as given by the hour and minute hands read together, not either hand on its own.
6:16
